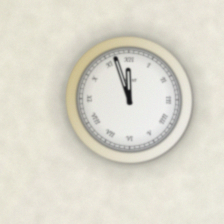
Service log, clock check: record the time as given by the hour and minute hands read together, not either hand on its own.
11:57
